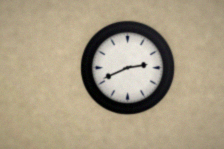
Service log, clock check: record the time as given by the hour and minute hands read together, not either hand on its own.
2:41
